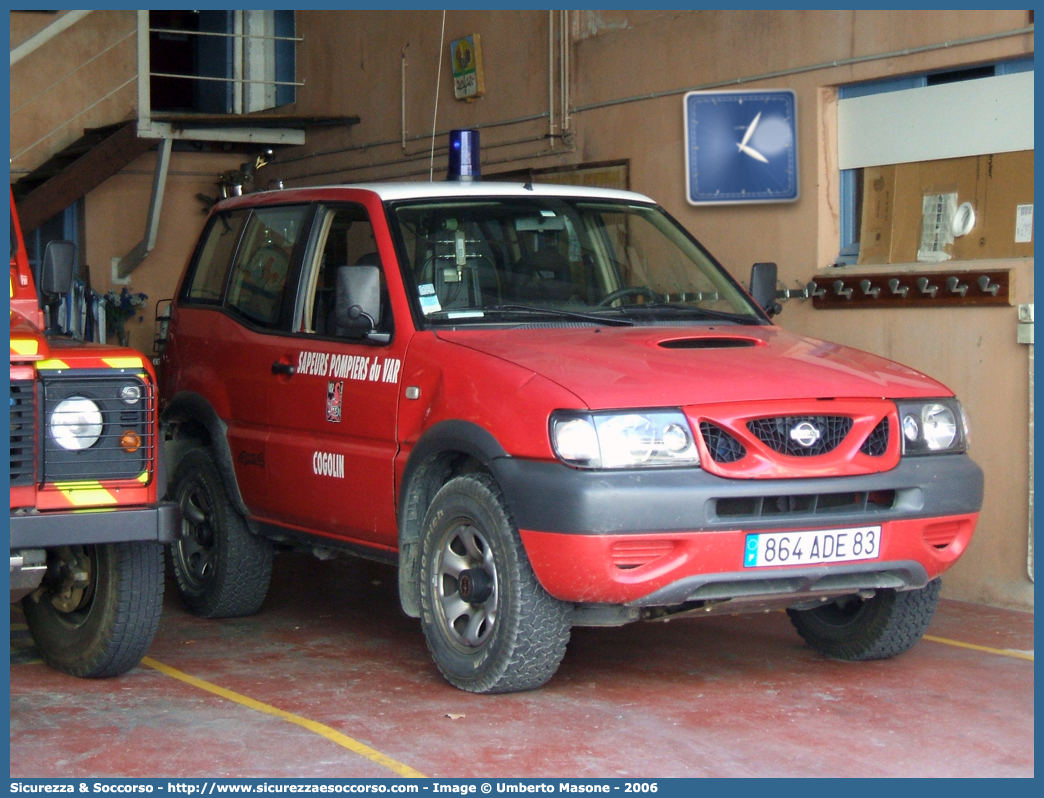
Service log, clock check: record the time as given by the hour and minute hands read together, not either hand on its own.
4:05
